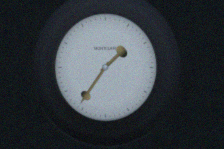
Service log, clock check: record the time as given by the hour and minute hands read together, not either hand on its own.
1:36
